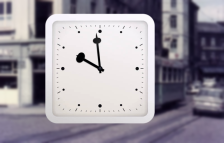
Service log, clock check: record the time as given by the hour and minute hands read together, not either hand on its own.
9:59
